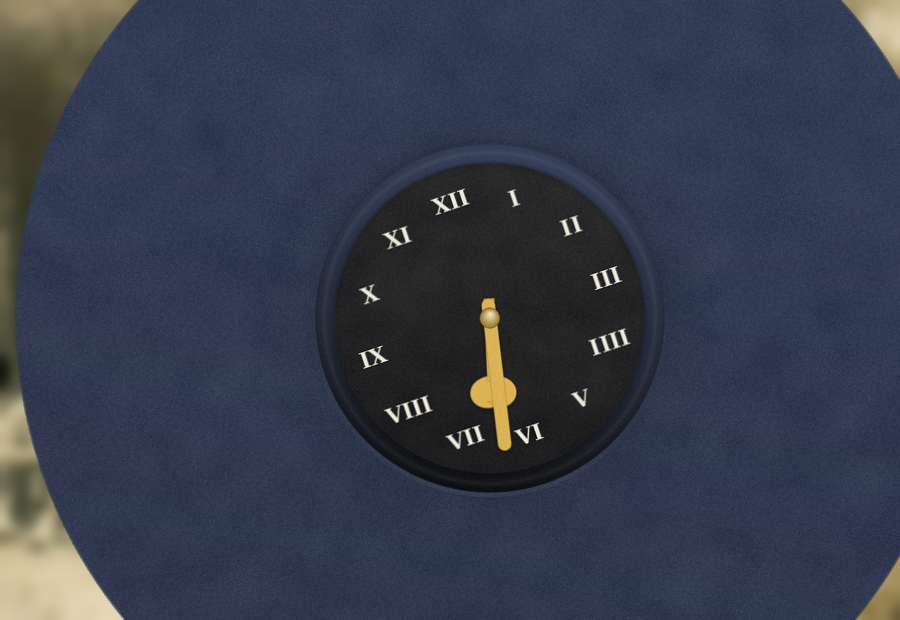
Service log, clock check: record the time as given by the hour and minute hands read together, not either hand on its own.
6:32
